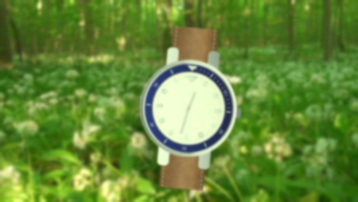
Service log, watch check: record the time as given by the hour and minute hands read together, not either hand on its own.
12:32
